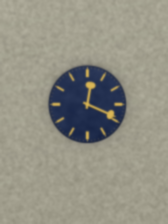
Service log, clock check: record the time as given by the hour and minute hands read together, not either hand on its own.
12:19
